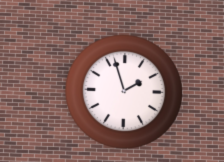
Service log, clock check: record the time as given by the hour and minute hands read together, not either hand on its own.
1:57
